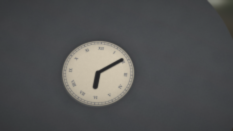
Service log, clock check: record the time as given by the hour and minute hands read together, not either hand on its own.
6:09
